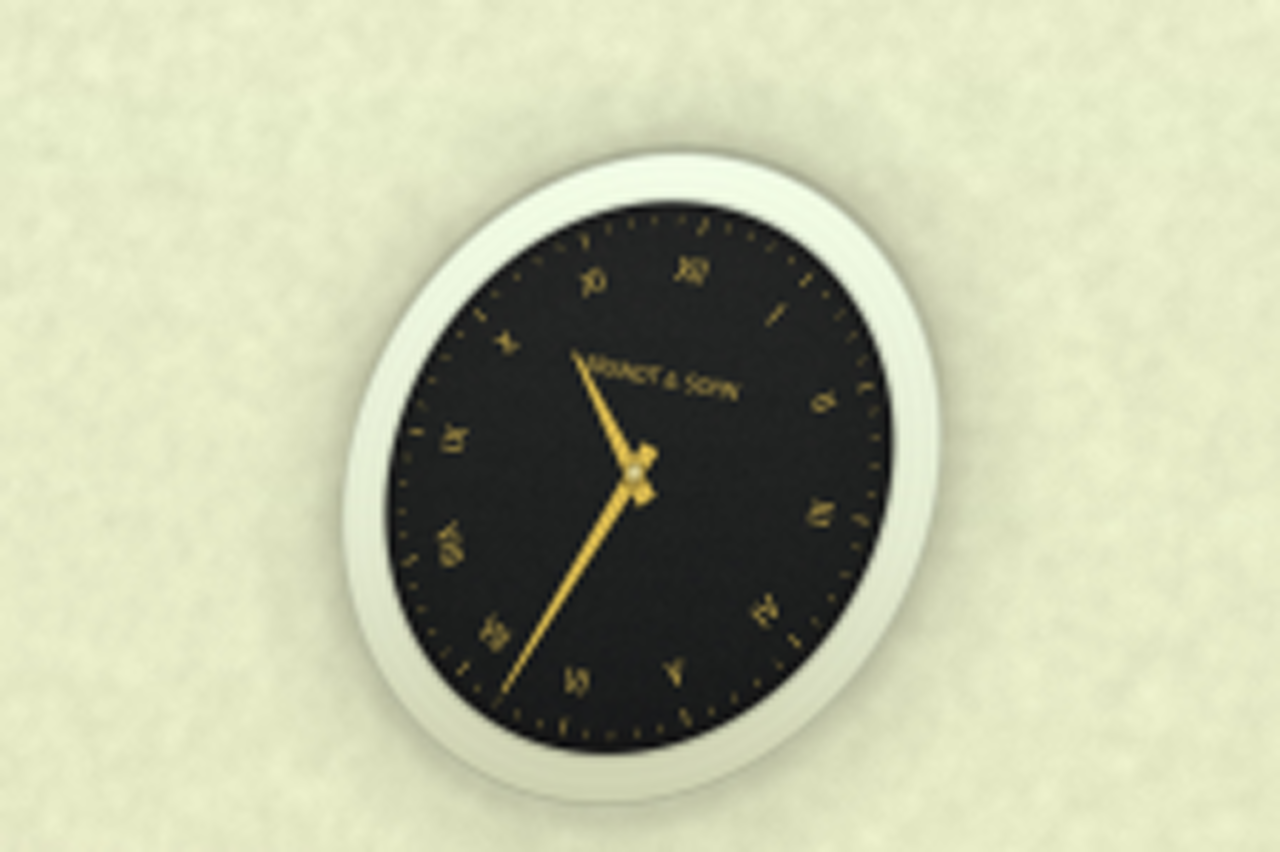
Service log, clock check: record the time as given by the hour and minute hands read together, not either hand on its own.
10:33
